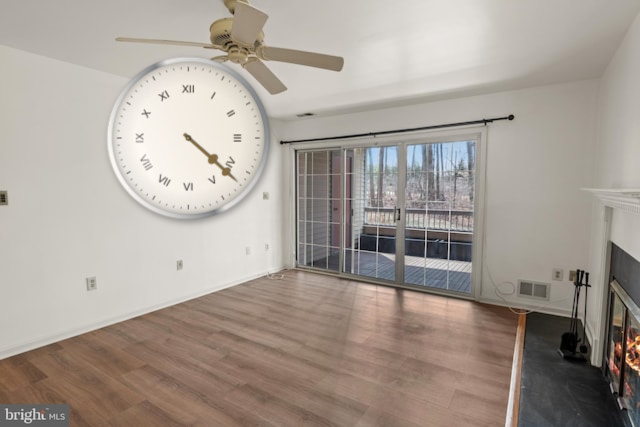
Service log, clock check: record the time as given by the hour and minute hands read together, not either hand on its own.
4:22
